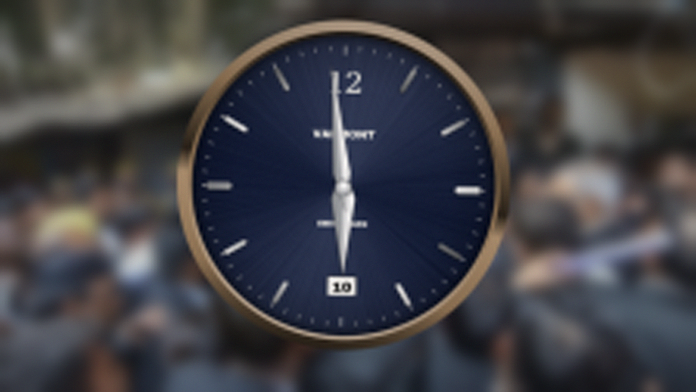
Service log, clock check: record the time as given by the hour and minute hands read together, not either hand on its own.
5:59
